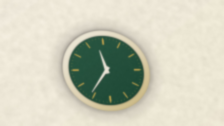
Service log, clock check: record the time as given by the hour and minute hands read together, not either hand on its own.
11:36
